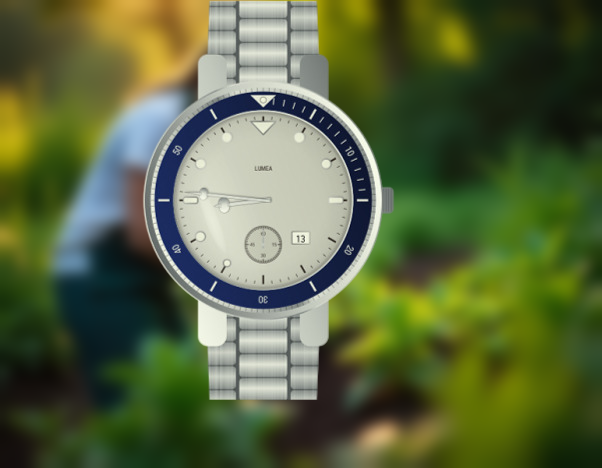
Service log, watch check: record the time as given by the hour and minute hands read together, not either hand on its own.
8:46
